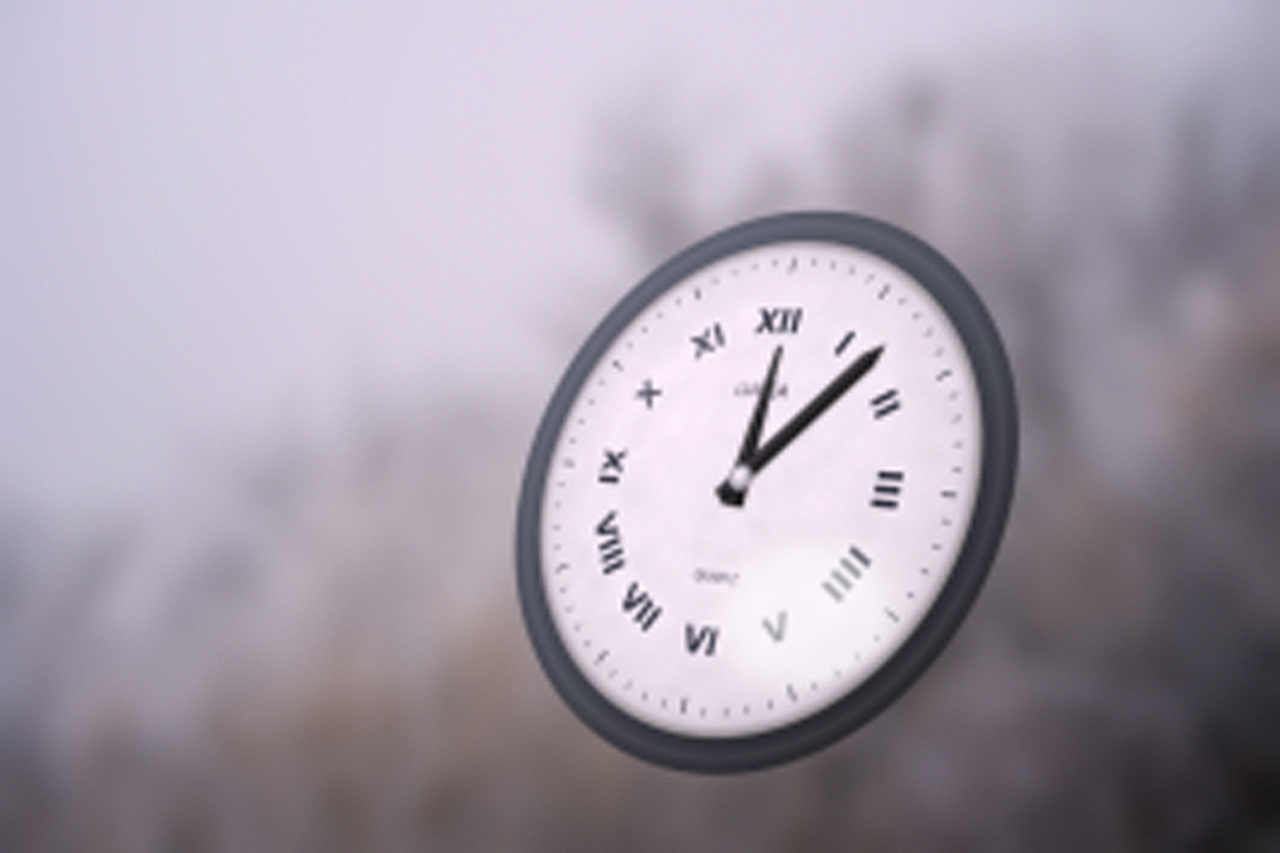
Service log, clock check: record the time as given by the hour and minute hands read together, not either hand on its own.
12:07
